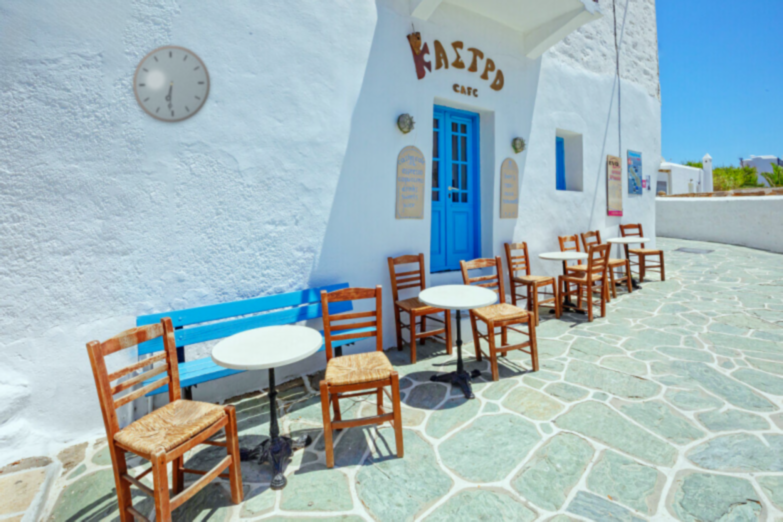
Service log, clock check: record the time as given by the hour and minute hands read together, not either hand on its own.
6:31
